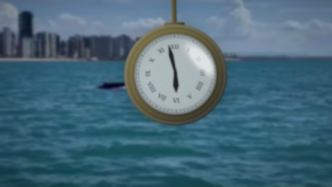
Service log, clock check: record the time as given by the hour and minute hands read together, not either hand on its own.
5:58
